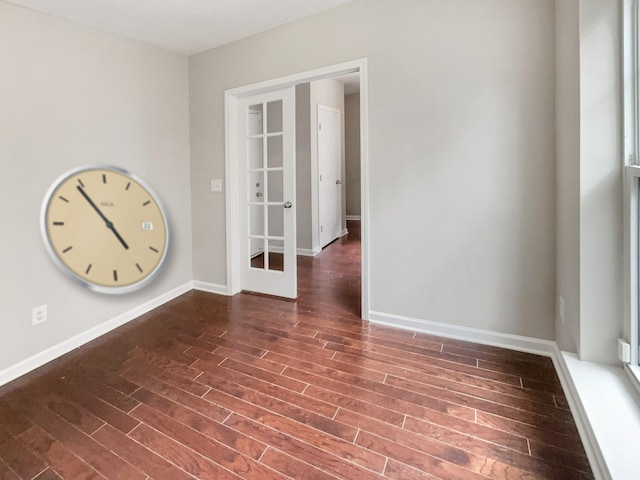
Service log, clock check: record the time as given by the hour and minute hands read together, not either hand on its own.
4:54
